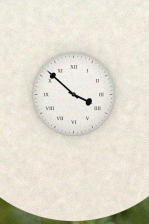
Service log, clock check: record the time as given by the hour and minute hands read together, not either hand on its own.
3:52
